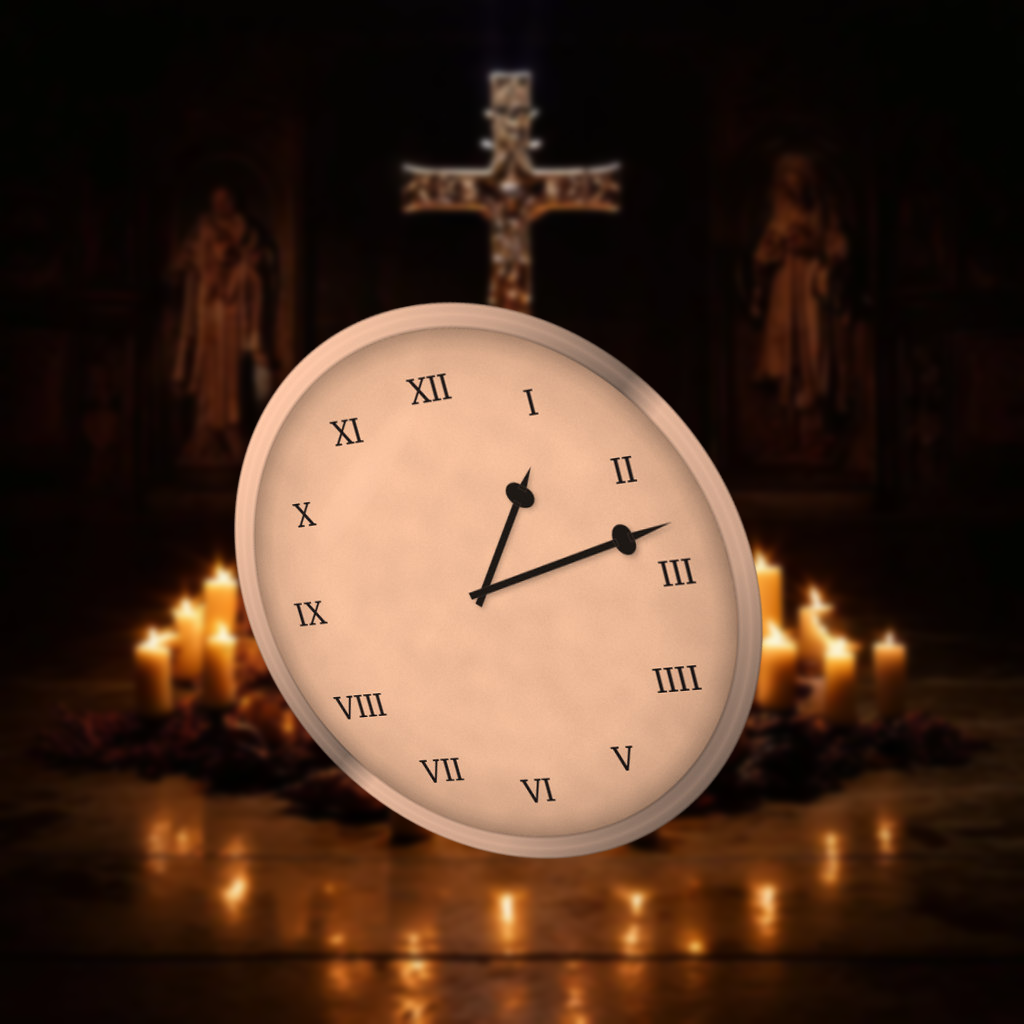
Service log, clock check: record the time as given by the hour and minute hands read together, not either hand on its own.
1:13
